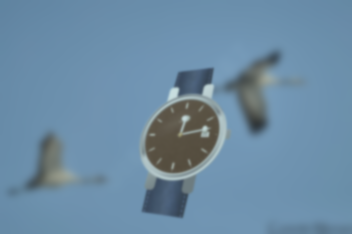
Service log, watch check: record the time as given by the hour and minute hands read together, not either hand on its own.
12:13
